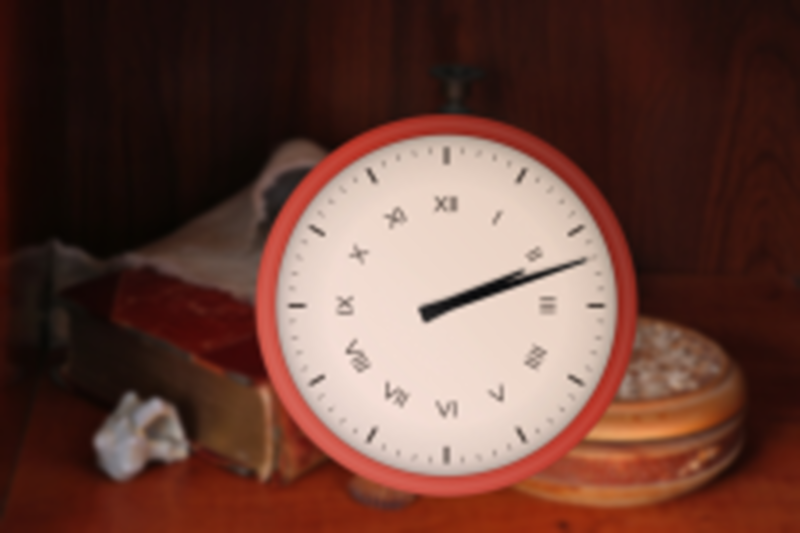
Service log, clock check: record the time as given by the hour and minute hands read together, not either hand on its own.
2:12
